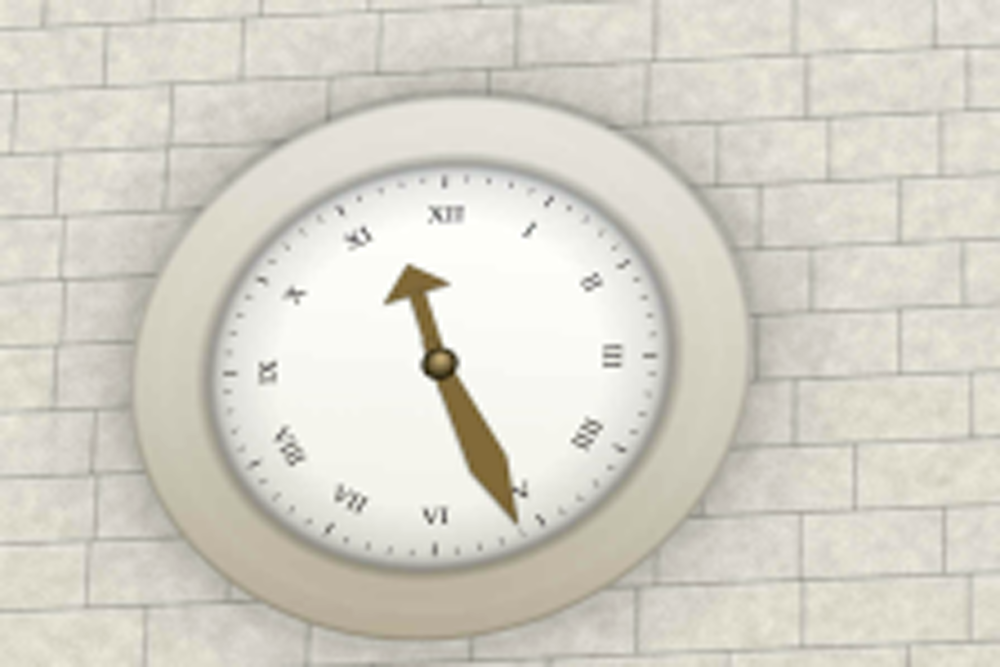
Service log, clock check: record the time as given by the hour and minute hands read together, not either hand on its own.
11:26
